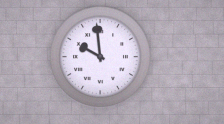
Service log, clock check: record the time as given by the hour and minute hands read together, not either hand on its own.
9:59
